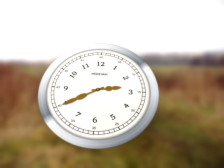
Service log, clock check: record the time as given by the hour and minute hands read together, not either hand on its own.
2:40
